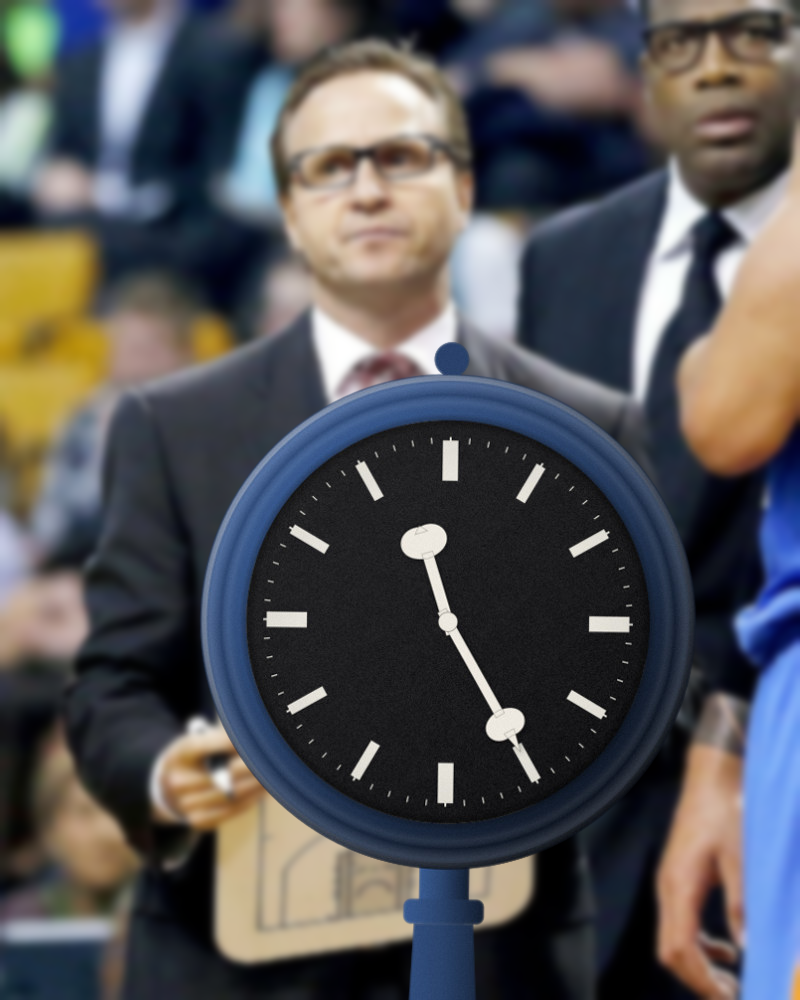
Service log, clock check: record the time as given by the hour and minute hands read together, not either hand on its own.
11:25
